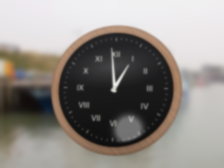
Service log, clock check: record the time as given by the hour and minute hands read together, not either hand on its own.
12:59
